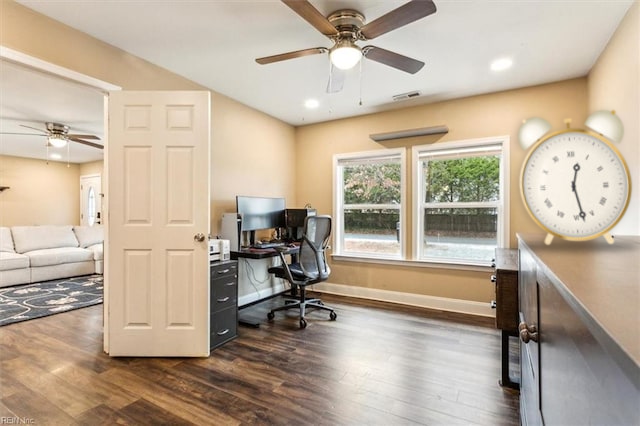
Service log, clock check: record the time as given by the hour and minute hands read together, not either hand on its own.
12:28
